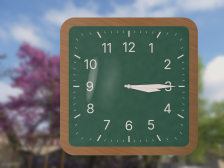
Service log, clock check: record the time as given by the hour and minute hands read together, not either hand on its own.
3:15
